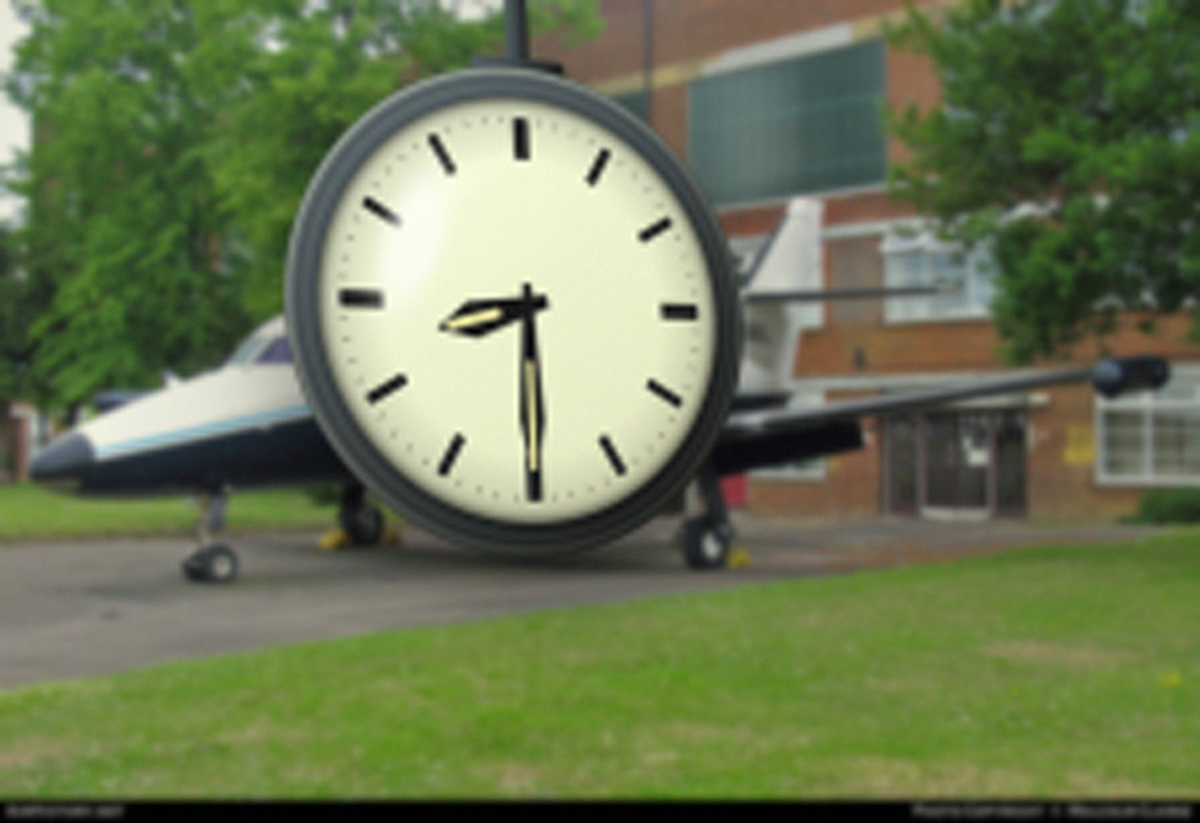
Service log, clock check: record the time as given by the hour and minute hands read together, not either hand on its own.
8:30
